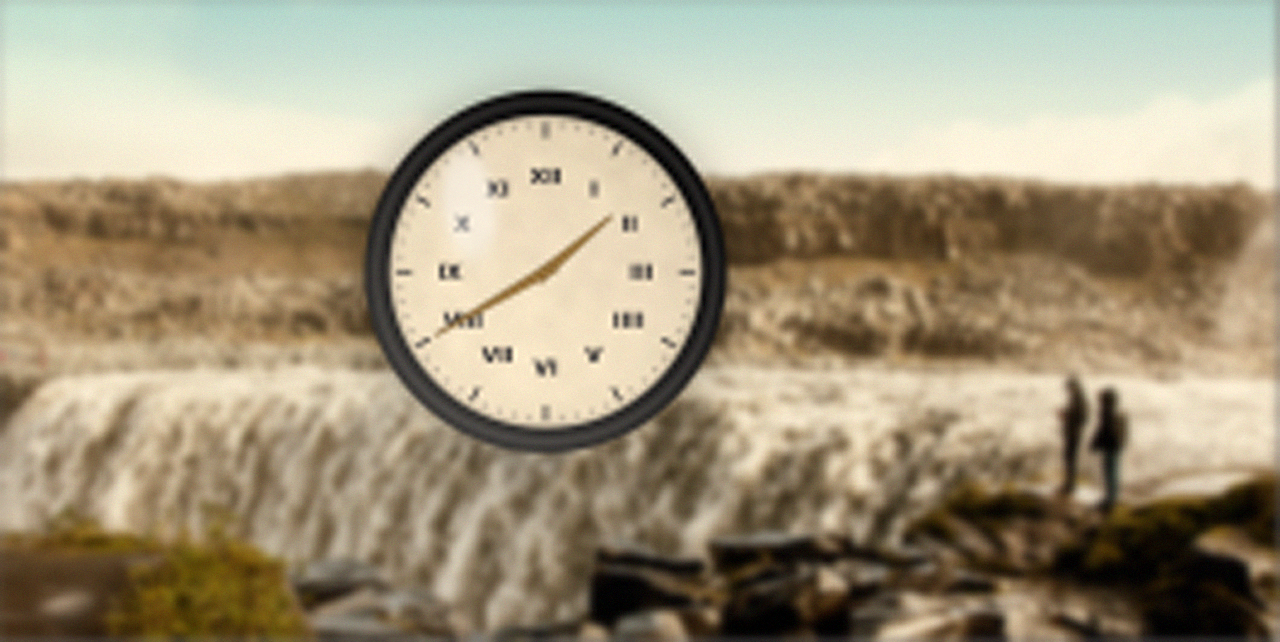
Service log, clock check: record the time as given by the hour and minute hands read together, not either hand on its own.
1:40
